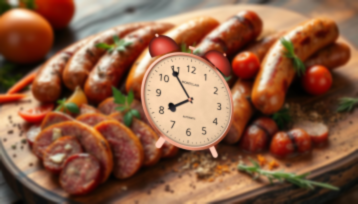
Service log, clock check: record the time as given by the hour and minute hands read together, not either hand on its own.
7:54
